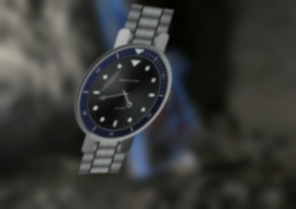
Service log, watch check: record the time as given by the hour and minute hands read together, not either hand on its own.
4:43
